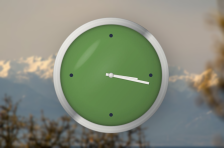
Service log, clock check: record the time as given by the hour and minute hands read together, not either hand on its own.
3:17
